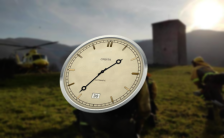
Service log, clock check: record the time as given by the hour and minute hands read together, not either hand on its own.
1:36
